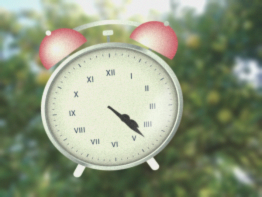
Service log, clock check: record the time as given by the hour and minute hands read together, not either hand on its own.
4:23
